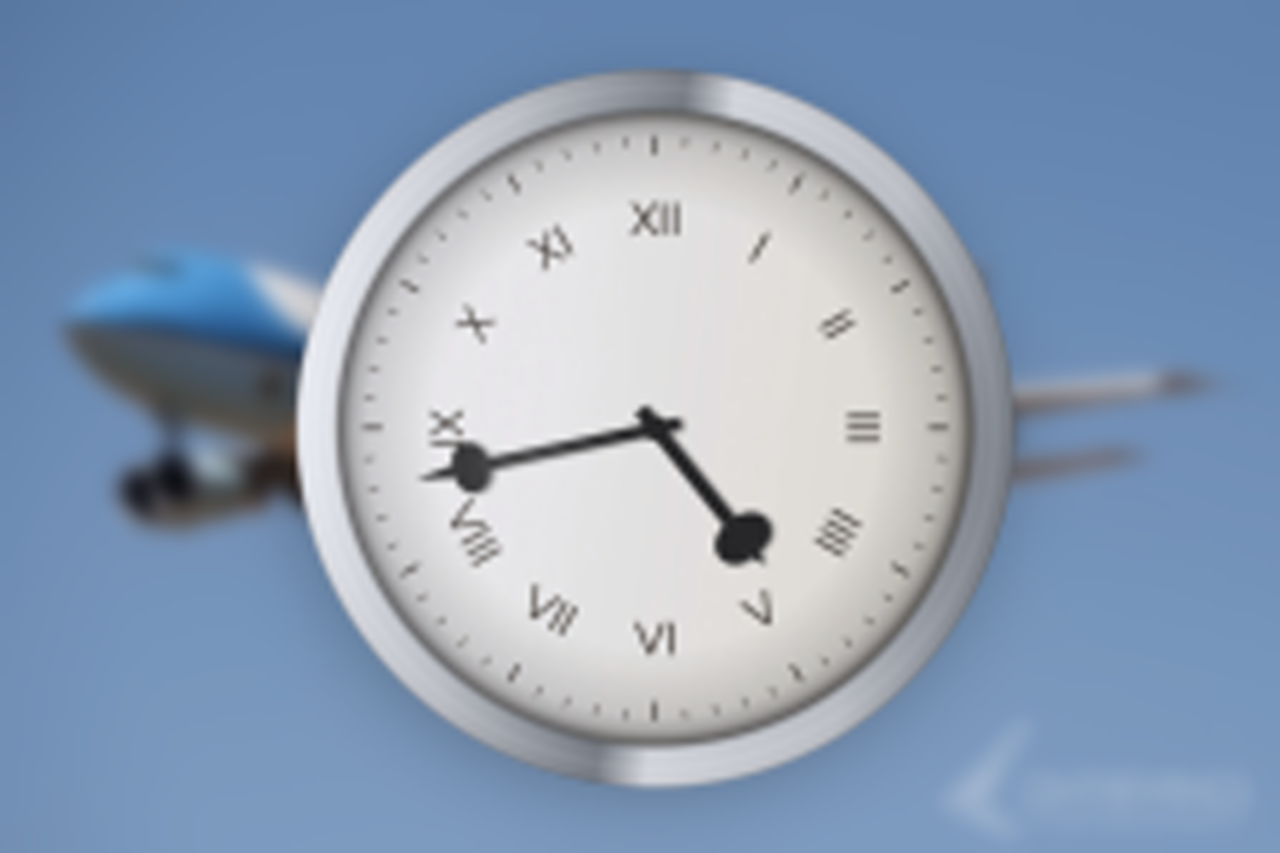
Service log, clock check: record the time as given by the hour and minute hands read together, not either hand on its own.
4:43
